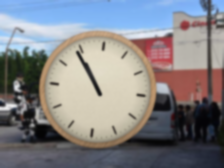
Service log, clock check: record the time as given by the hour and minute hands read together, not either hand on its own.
10:54
